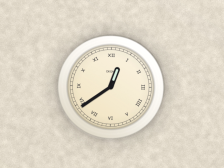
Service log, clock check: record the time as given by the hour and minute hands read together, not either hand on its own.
12:39
